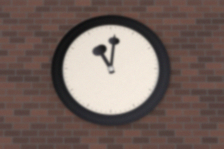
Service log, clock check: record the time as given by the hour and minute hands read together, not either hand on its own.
11:01
